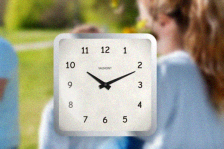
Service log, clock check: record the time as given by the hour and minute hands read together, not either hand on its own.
10:11
